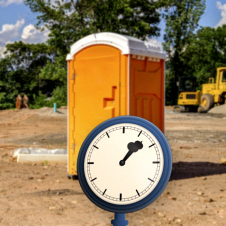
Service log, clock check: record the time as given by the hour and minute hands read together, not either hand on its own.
1:07
